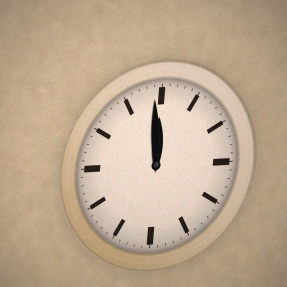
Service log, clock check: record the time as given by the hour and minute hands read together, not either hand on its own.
11:59
